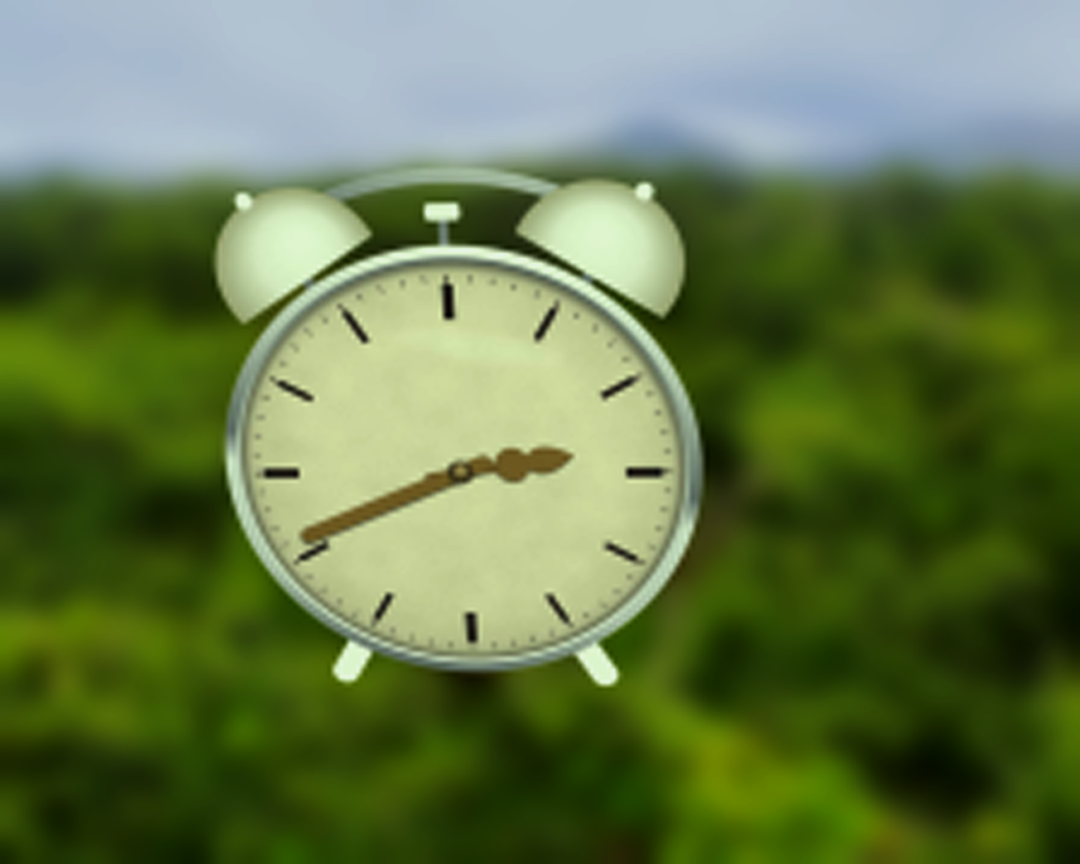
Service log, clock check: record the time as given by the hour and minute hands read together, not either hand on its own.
2:41
